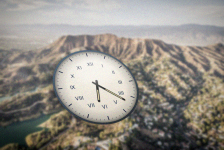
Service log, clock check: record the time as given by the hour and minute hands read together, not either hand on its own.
6:22
